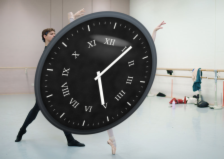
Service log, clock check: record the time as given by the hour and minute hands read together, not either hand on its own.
5:06
